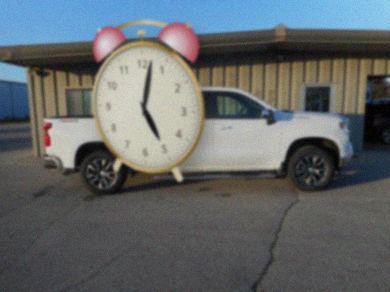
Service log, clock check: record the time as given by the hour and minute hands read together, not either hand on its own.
5:02
